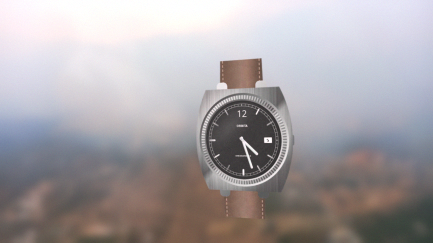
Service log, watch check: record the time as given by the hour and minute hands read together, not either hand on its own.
4:27
